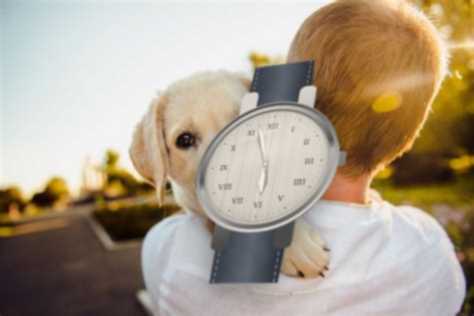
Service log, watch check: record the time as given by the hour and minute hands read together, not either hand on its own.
5:57
